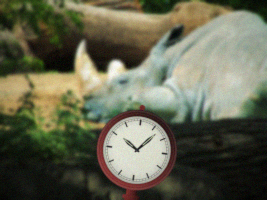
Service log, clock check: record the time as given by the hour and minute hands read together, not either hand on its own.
10:07
